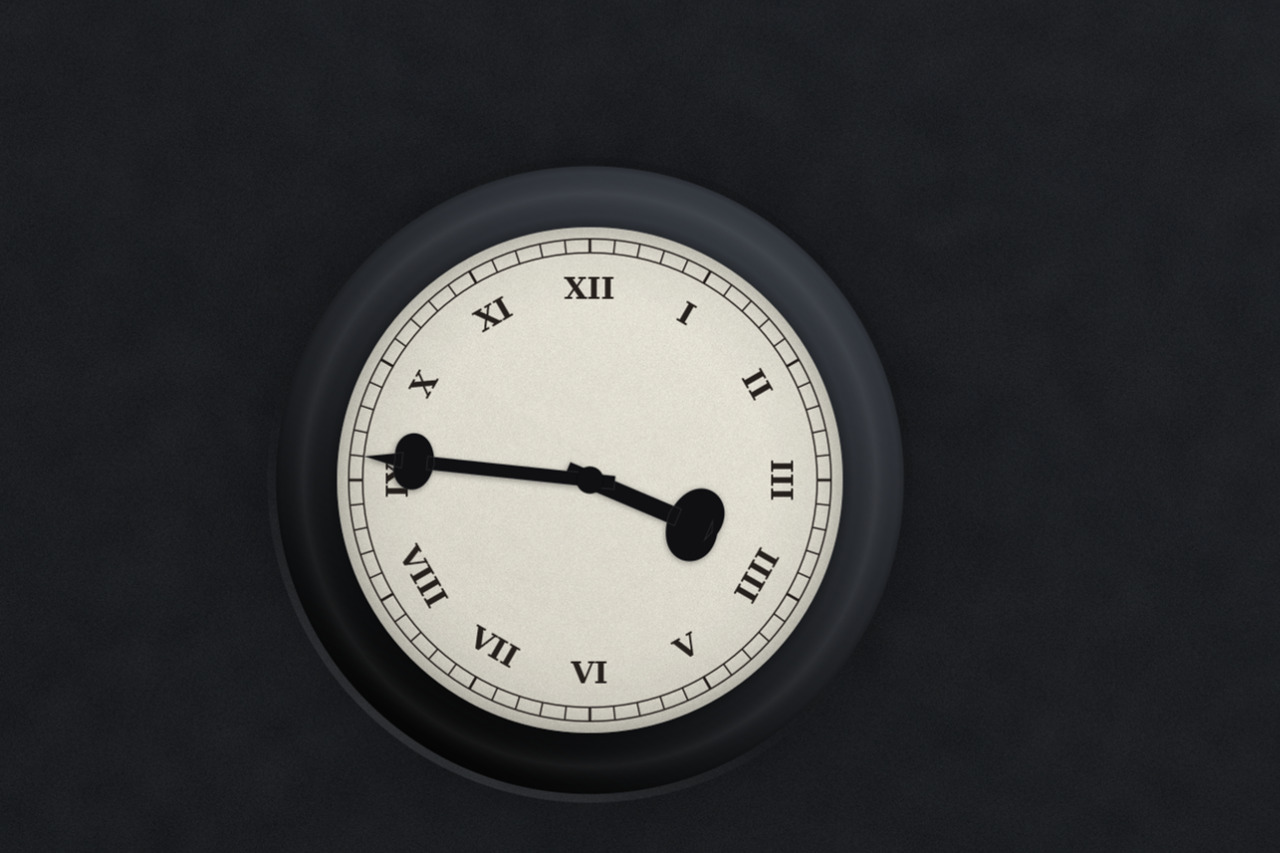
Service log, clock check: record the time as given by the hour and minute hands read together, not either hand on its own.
3:46
